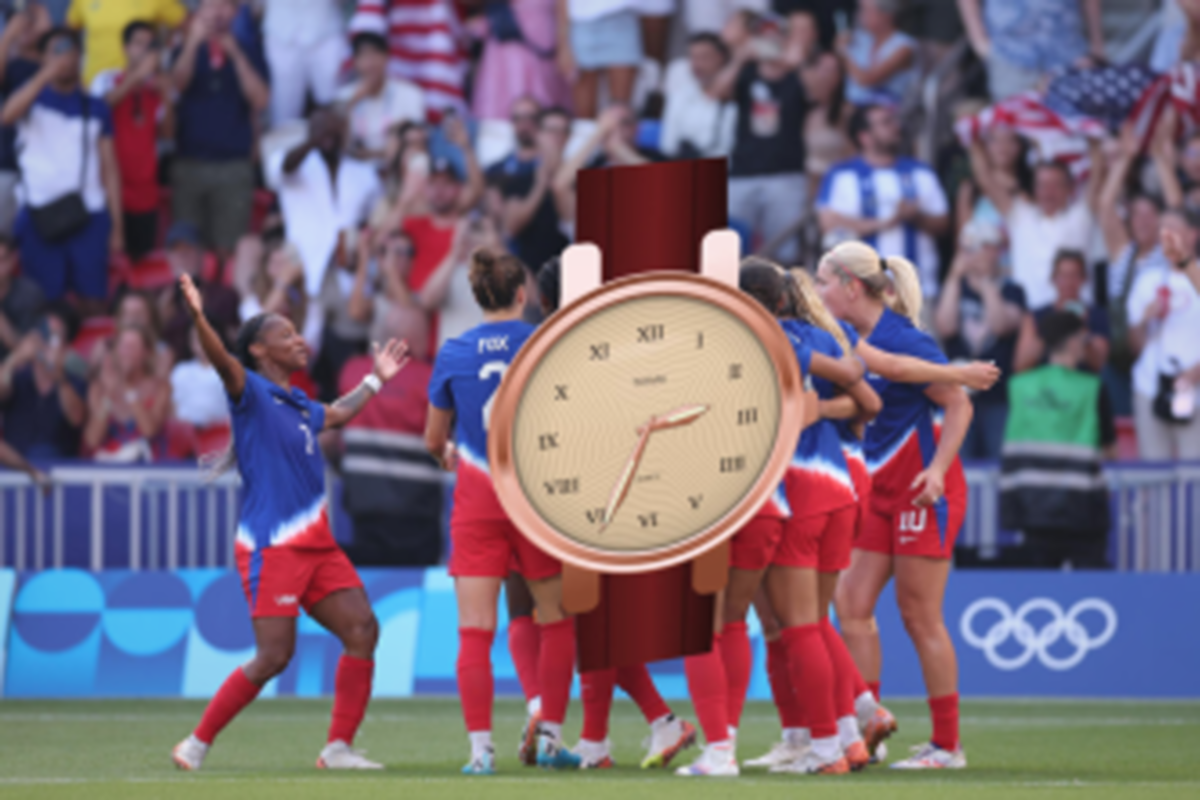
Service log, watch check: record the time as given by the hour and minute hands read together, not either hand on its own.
2:34
